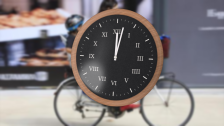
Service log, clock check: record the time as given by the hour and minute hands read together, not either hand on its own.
12:02
